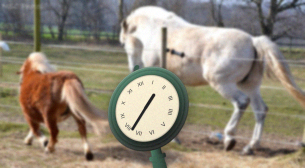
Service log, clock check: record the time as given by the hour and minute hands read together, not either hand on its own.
1:38
